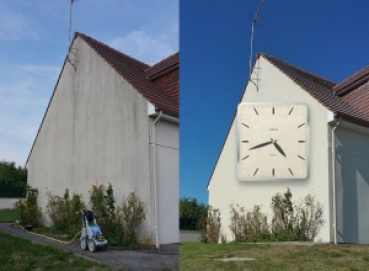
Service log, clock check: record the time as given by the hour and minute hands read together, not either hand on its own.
4:42
